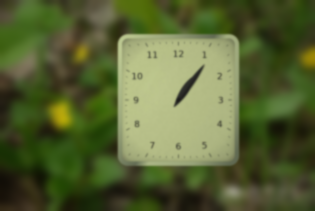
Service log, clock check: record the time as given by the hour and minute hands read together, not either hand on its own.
1:06
